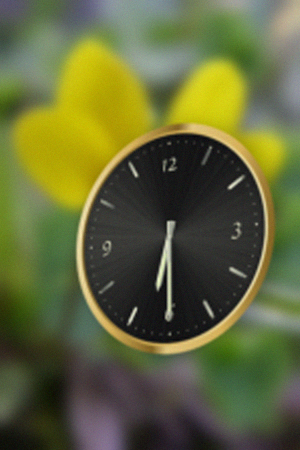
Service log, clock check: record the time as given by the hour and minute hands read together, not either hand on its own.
6:30
